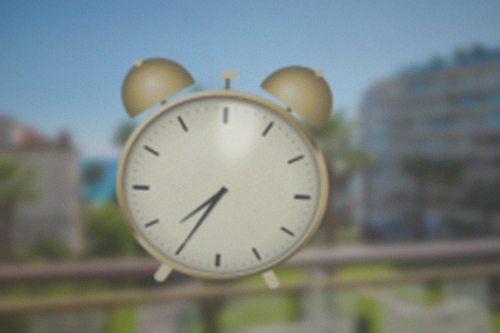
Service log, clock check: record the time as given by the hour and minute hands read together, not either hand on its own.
7:35
